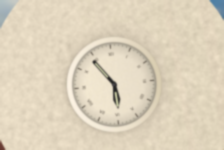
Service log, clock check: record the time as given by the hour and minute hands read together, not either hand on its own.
5:54
